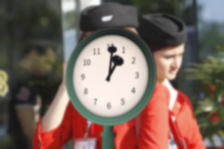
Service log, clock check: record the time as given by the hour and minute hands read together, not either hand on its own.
1:01
